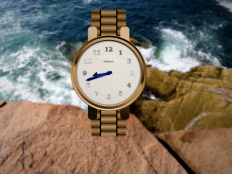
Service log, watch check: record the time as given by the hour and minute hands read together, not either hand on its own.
8:42
